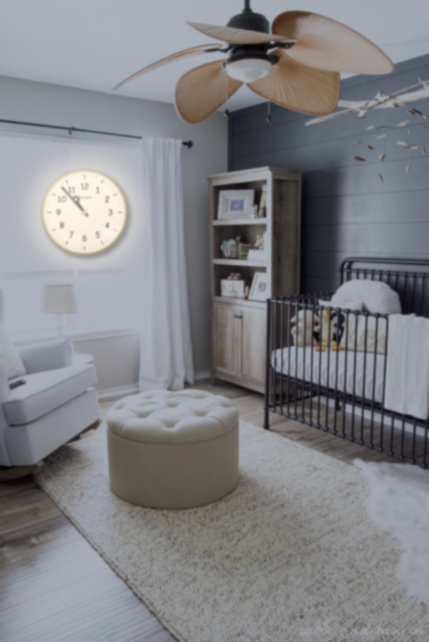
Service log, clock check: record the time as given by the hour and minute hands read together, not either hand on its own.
10:53
